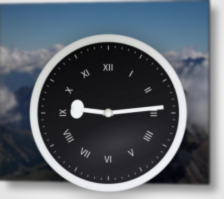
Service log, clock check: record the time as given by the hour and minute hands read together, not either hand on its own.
9:14
